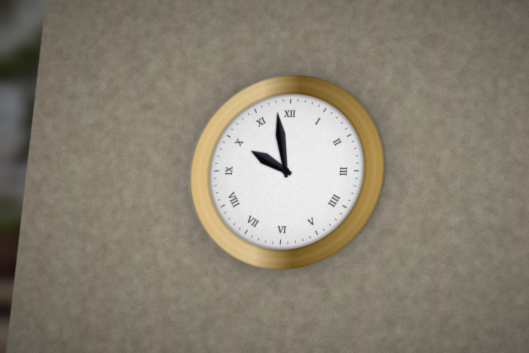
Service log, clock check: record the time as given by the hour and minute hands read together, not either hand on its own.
9:58
